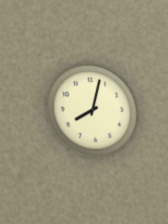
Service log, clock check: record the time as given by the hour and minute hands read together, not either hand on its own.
8:03
